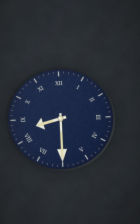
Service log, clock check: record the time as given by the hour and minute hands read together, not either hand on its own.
8:30
